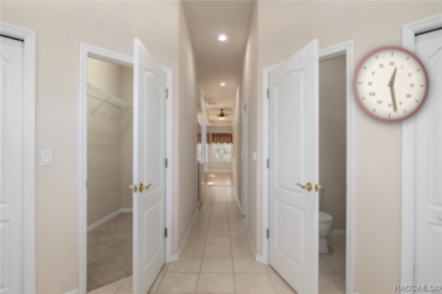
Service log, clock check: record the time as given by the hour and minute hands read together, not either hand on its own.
12:28
